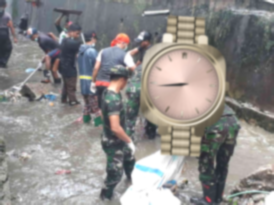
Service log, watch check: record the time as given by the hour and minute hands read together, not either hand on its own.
8:44
